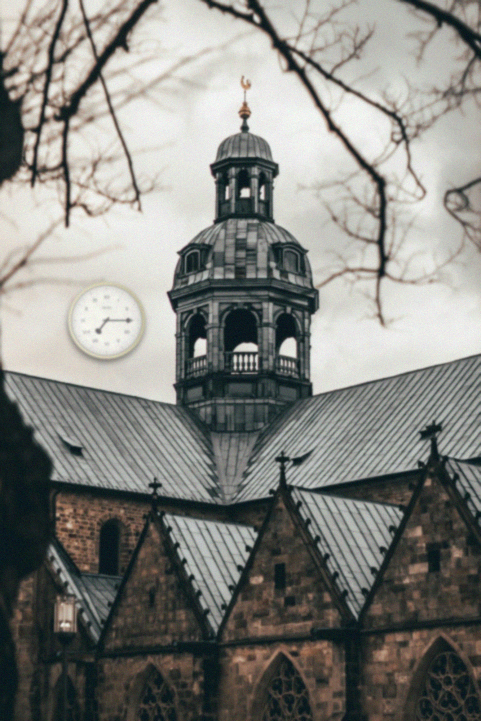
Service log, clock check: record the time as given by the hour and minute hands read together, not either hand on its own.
7:15
